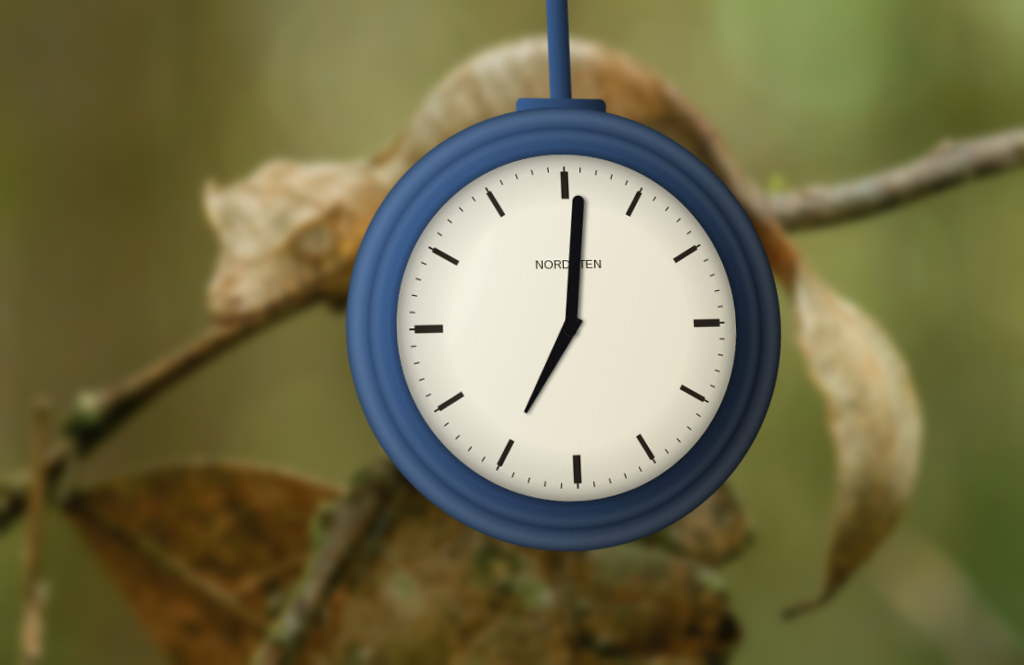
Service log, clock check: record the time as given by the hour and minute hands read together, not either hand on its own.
7:01
